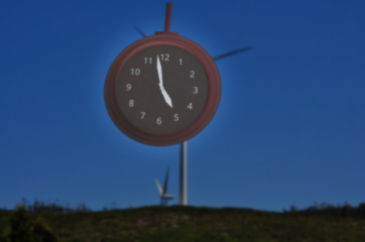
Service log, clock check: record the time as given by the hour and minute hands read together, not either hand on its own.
4:58
